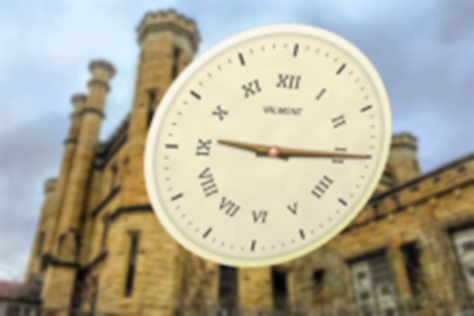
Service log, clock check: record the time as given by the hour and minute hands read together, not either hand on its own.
9:15
